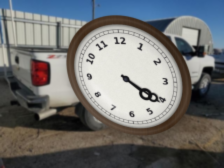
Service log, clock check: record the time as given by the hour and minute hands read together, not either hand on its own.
4:21
